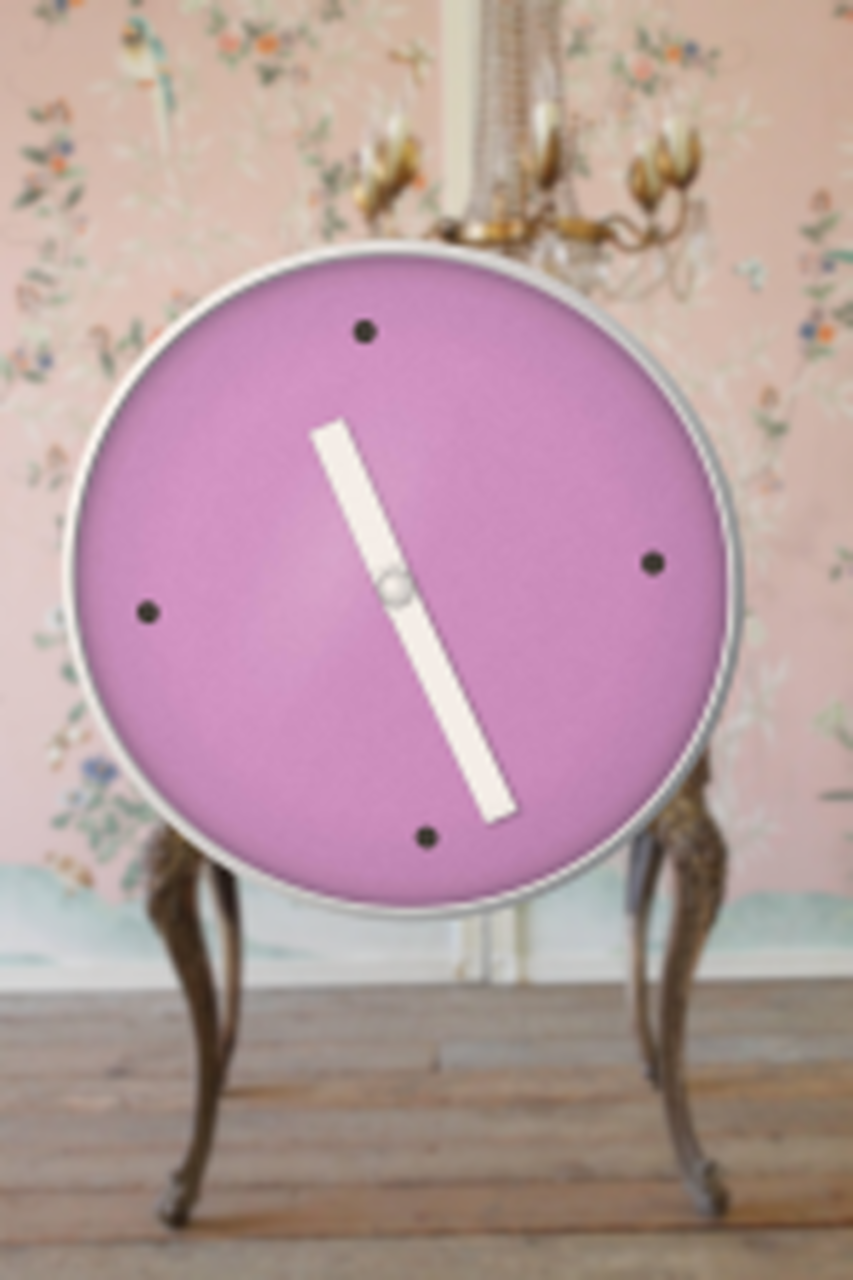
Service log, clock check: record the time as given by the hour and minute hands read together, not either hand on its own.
11:27
